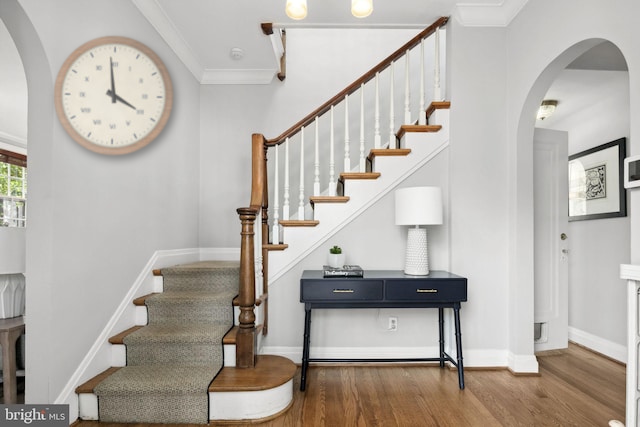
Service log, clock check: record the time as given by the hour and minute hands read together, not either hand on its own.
3:59
